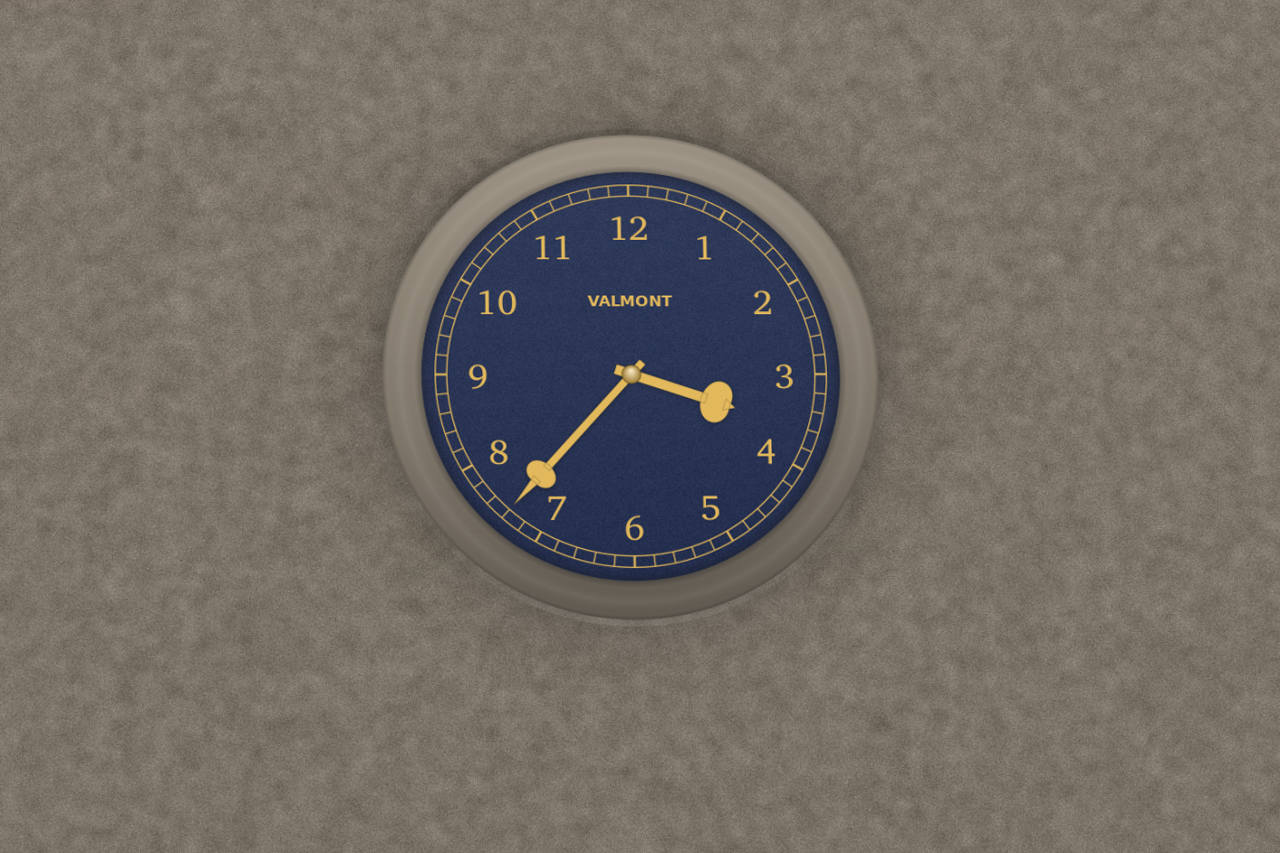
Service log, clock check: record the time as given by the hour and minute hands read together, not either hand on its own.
3:37
